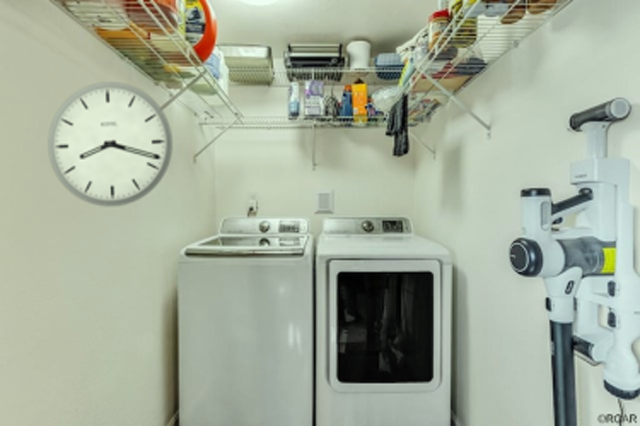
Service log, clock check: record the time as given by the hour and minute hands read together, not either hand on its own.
8:18
